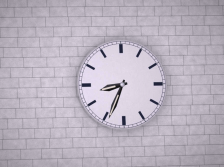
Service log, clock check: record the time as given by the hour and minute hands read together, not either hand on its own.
8:34
